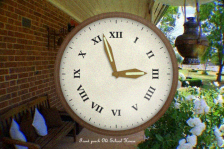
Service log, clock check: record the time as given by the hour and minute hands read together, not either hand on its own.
2:57
